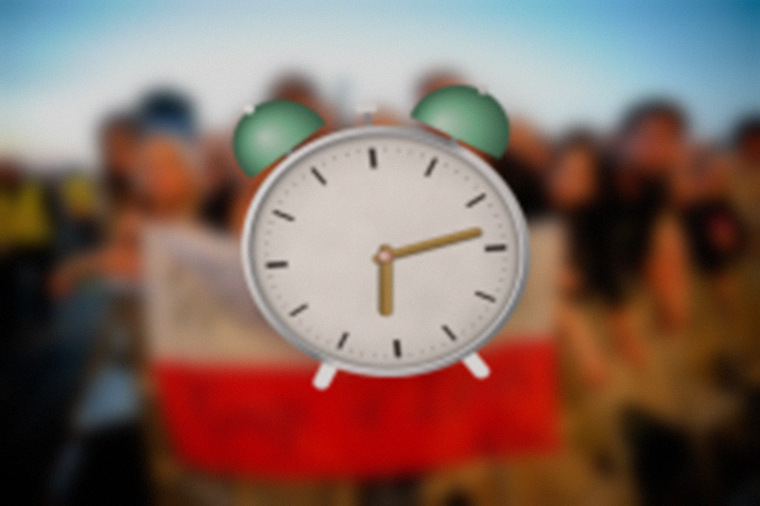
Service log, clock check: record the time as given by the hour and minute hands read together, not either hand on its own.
6:13
